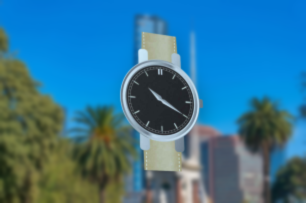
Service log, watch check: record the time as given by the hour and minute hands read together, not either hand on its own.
10:20
